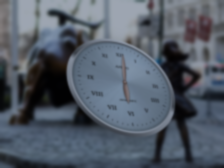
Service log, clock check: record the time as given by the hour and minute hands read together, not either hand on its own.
6:01
